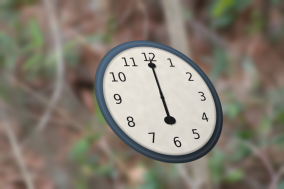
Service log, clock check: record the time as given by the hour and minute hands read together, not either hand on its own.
6:00
